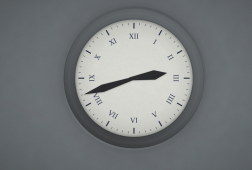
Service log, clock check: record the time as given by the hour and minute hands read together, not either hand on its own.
2:42
